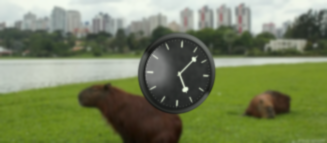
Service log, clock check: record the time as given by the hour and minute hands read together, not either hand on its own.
5:07
